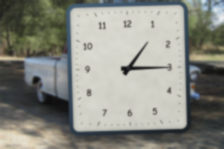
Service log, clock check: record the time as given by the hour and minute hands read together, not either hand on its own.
1:15
